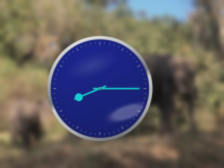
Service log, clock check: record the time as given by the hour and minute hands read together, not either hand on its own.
8:15
